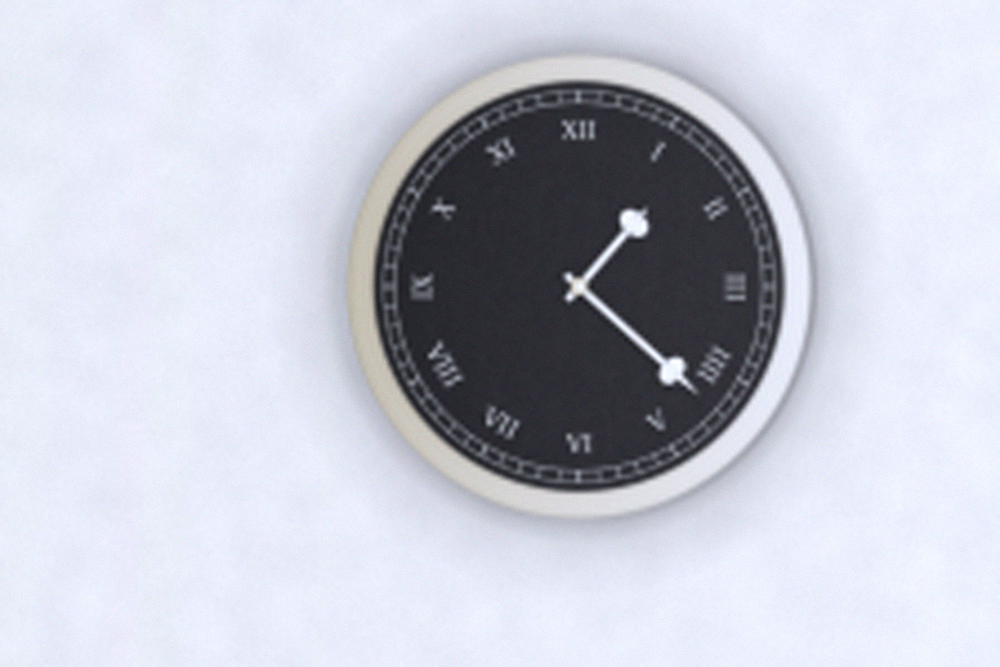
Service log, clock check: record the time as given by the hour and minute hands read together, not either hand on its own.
1:22
